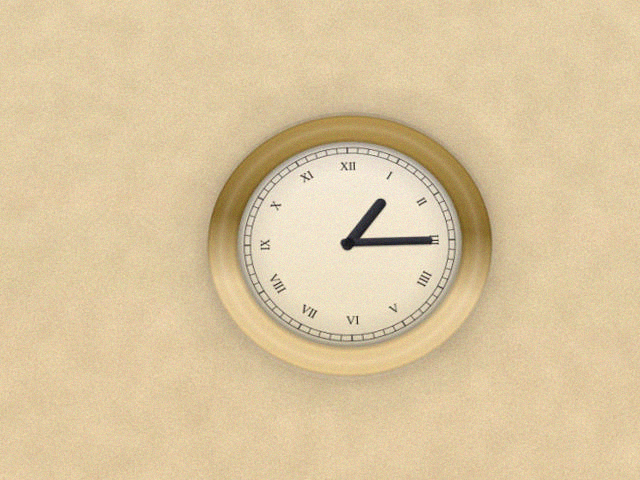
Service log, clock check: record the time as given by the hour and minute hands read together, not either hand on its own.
1:15
